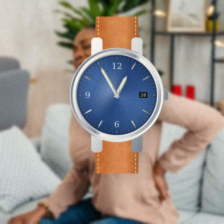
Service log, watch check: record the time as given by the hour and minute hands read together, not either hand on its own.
12:55
